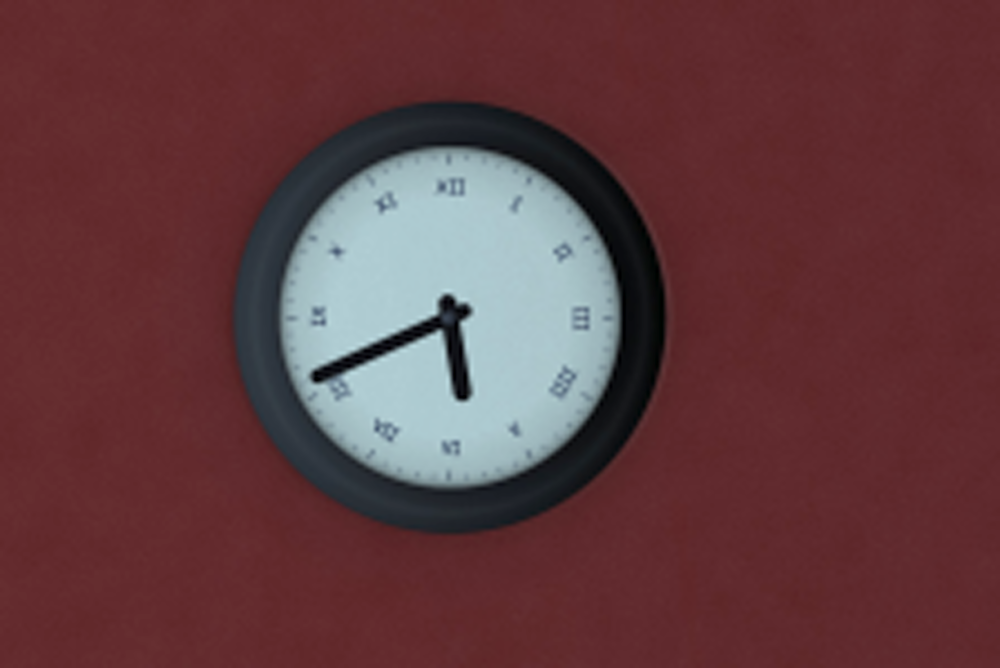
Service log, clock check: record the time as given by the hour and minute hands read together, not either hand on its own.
5:41
